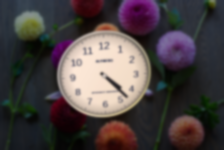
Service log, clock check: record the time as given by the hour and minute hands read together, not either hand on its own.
4:23
